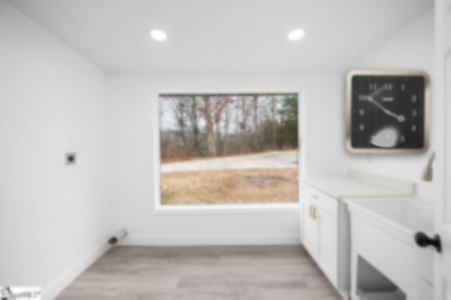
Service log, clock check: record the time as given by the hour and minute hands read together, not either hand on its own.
3:51
